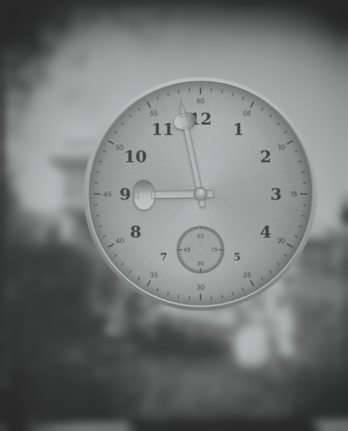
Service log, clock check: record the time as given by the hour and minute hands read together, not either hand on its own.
8:58
